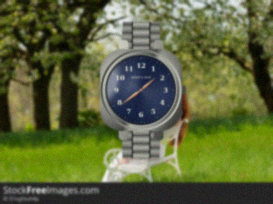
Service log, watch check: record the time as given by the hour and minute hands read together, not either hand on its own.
1:39
